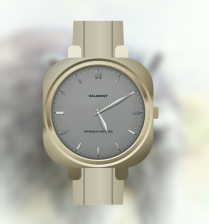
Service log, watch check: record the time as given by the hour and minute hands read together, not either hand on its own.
5:10
